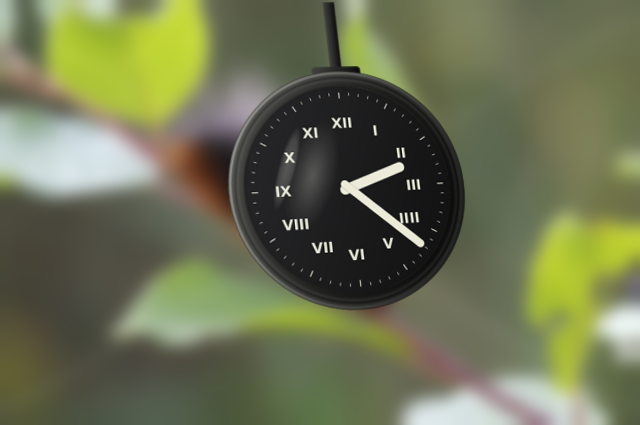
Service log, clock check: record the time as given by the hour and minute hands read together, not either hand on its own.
2:22
